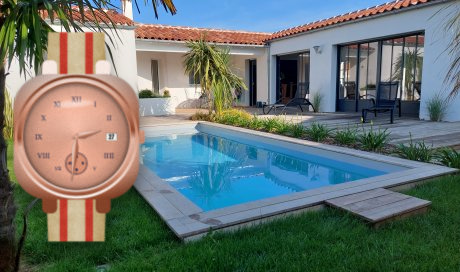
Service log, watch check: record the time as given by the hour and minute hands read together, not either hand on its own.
2:31
